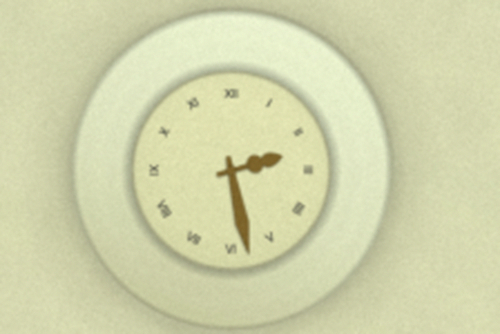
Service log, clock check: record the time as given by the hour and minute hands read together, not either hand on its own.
2:28
